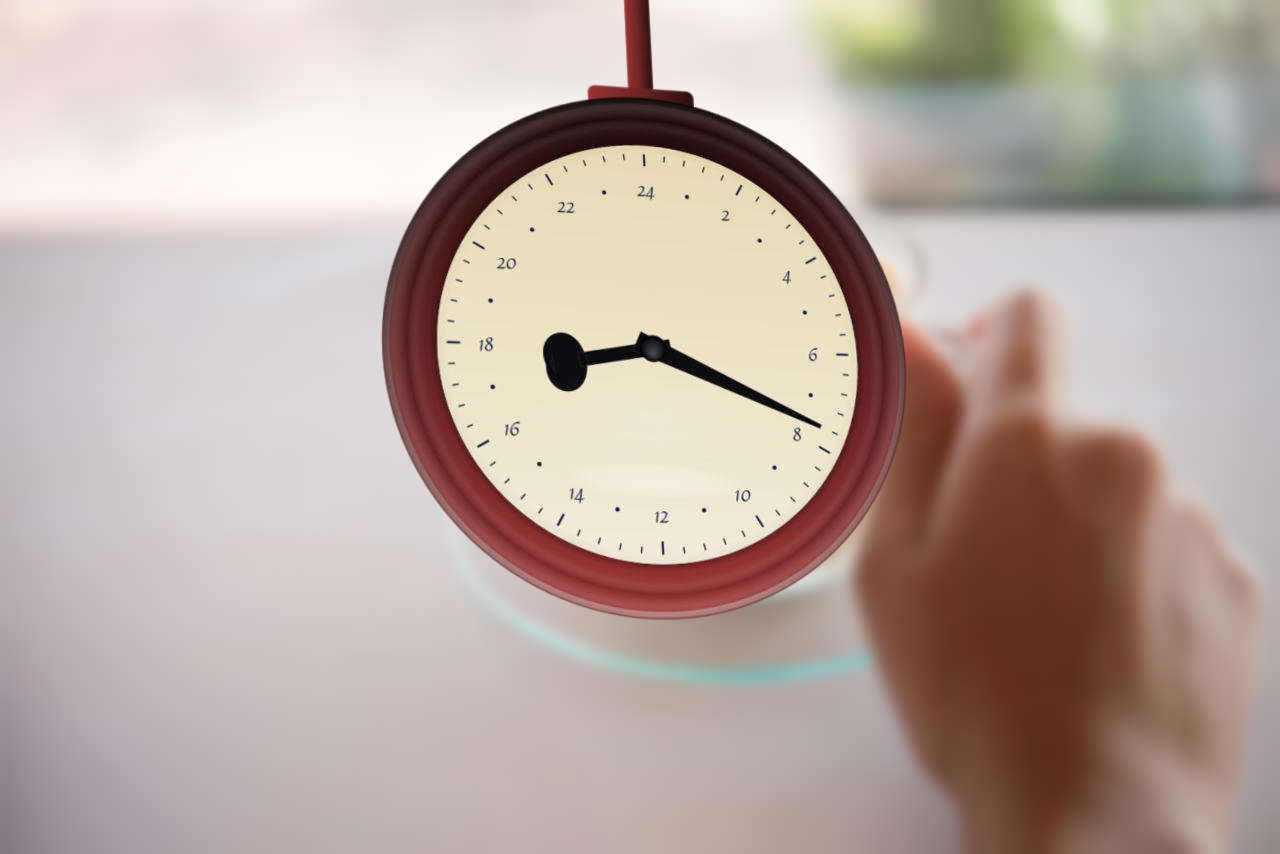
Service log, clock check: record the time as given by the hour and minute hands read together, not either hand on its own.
17:19
